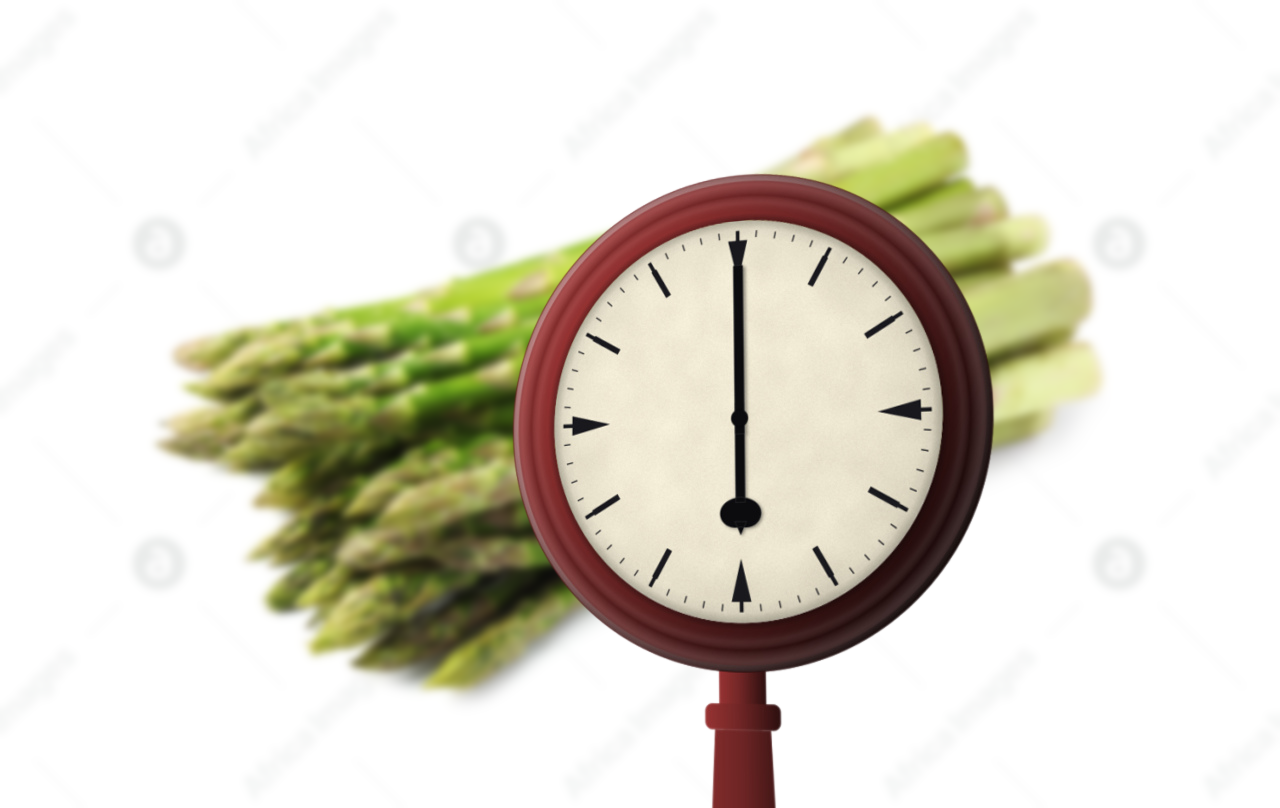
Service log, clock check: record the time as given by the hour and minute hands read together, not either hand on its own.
6:00
